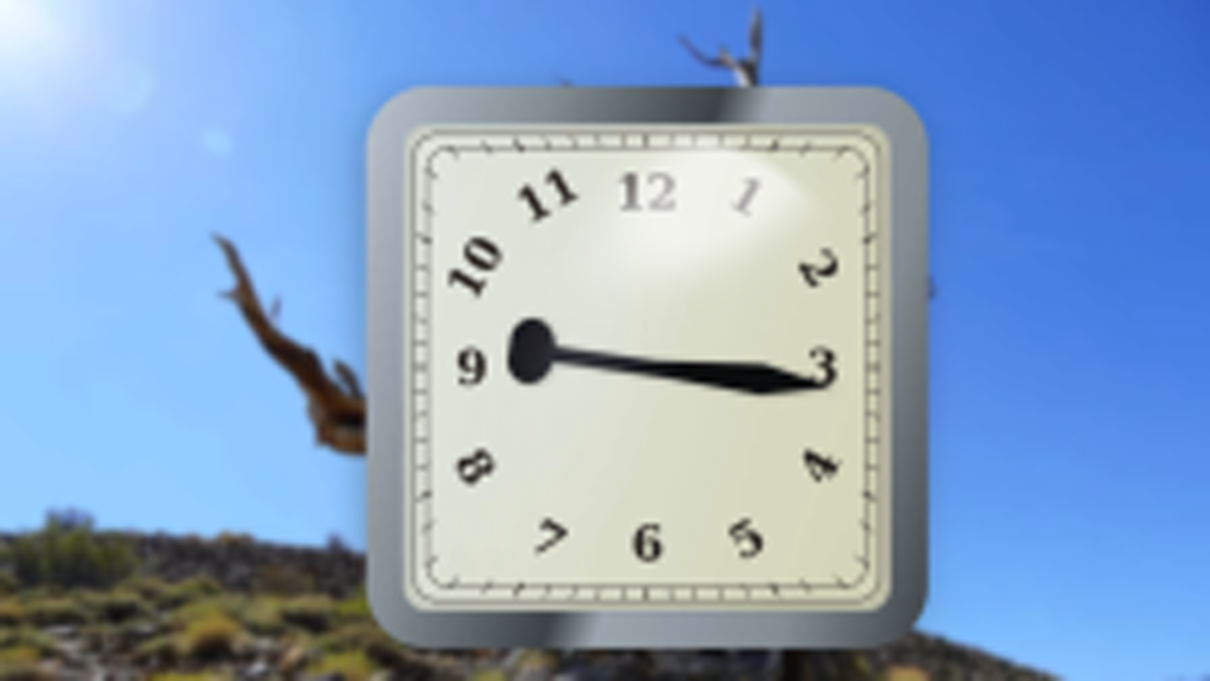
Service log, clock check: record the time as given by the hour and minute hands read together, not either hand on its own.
9:16
